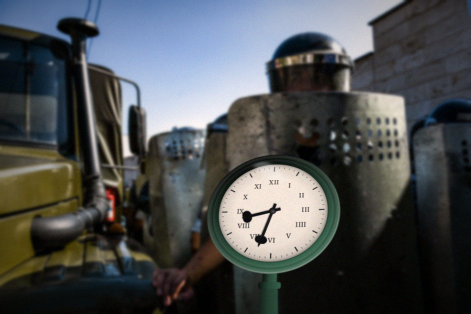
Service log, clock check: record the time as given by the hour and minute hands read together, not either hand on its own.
8:33
